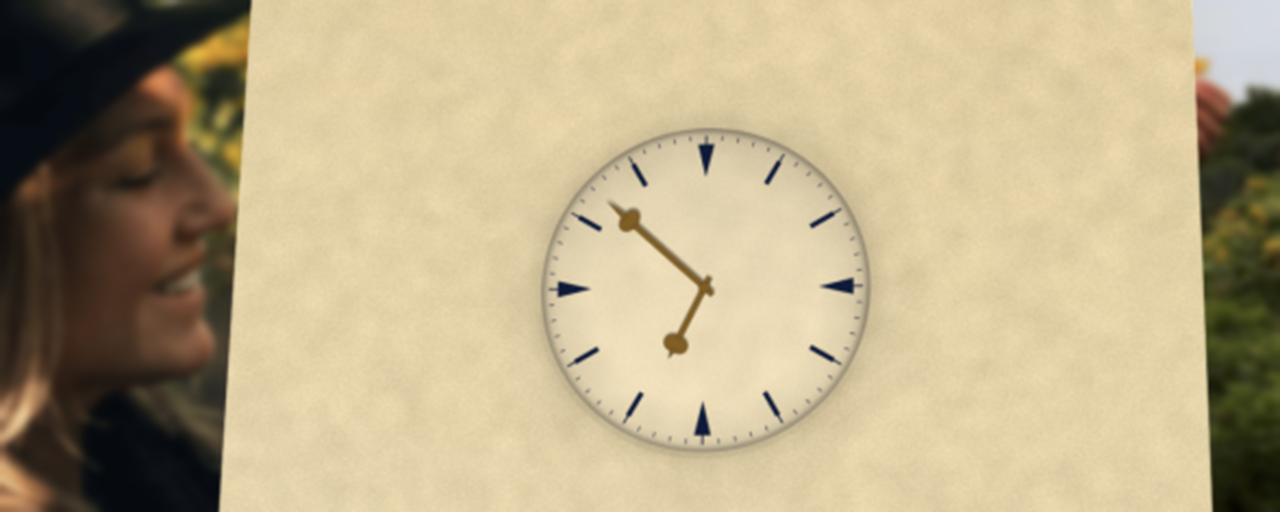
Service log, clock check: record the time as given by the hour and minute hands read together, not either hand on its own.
6:52
